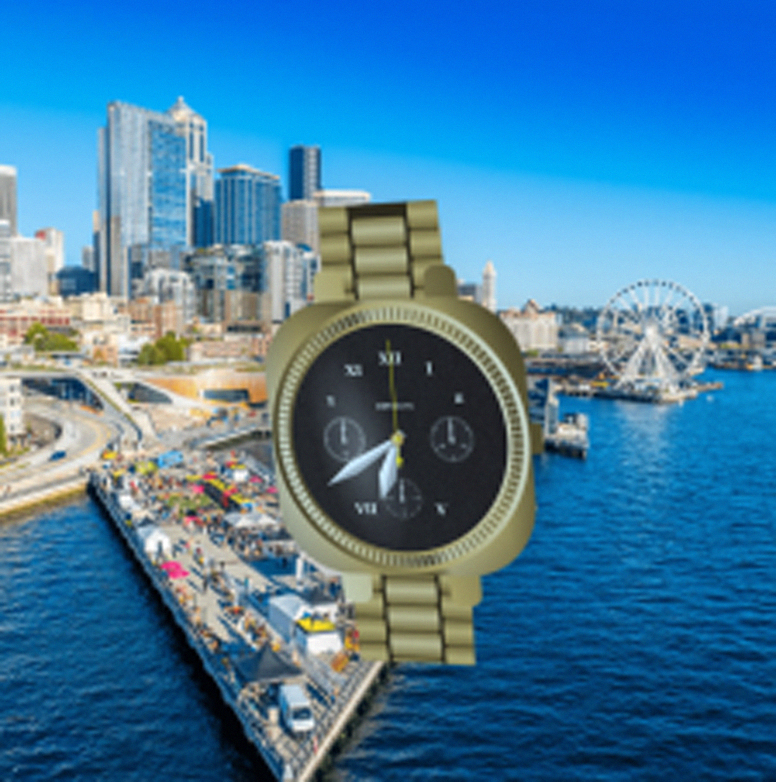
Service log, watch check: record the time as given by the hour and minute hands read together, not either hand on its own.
6:40
